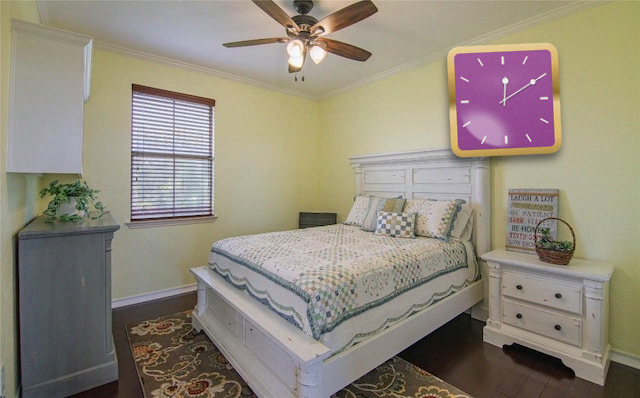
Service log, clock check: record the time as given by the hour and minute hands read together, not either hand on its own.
12:10
